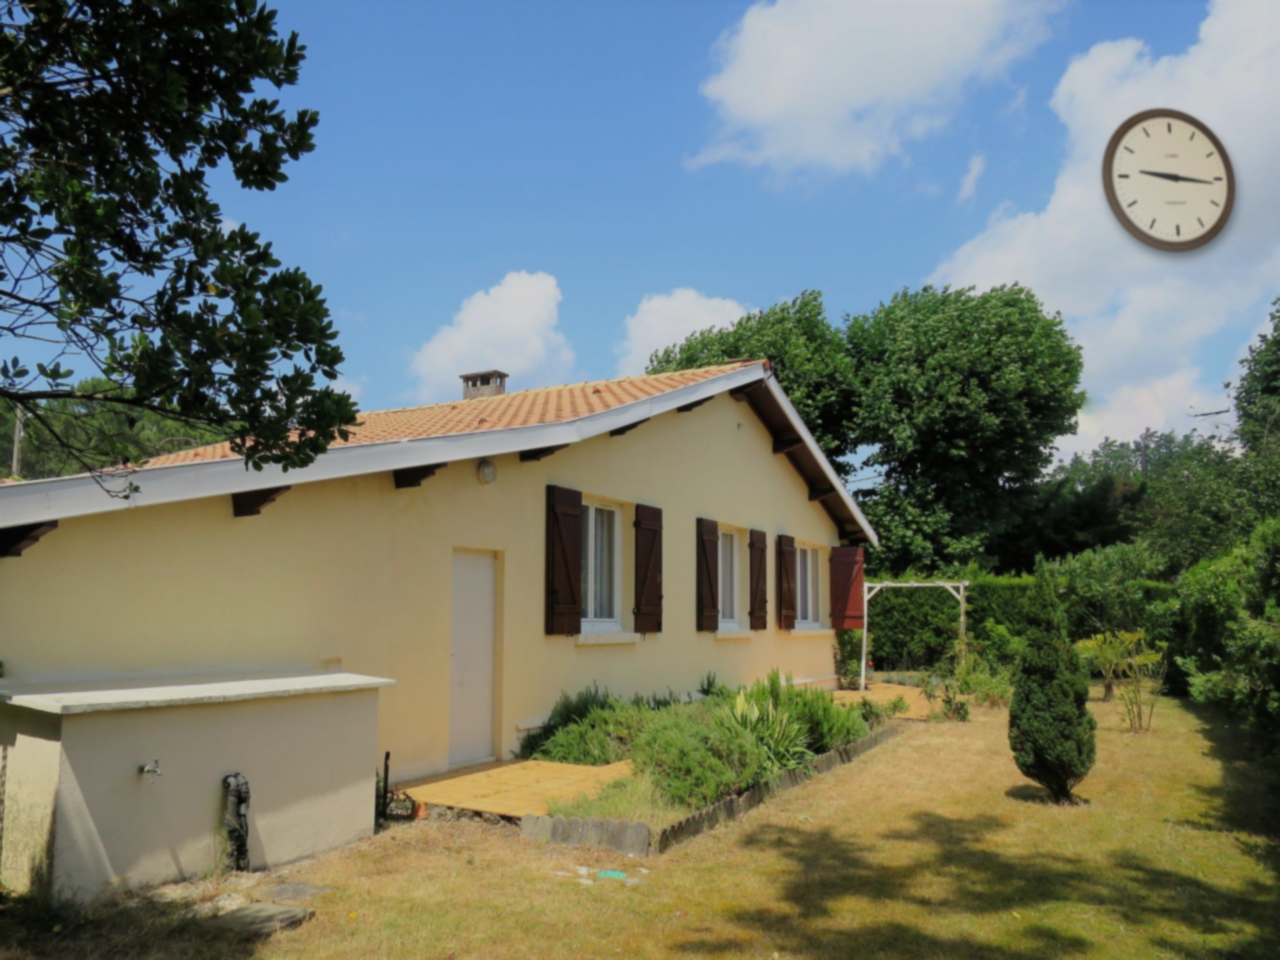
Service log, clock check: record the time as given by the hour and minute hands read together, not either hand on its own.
9:16
